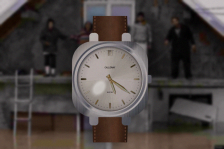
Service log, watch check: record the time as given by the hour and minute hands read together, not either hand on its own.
5:21
